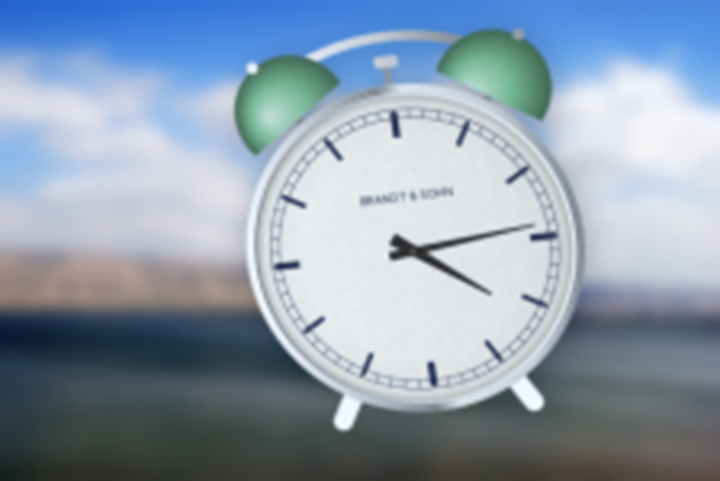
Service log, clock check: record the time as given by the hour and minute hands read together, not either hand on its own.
4:14
